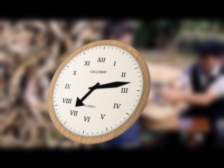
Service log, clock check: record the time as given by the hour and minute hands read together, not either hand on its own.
7:13
